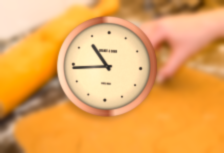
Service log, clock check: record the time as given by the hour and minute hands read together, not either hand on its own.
10:44
